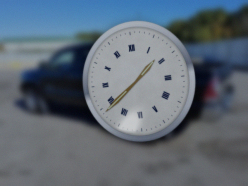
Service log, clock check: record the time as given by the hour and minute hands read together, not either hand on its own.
1:39
